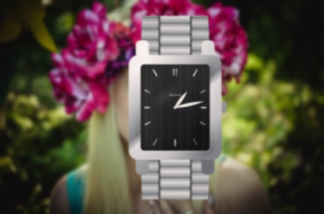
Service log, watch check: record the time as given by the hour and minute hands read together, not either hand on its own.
1:13
